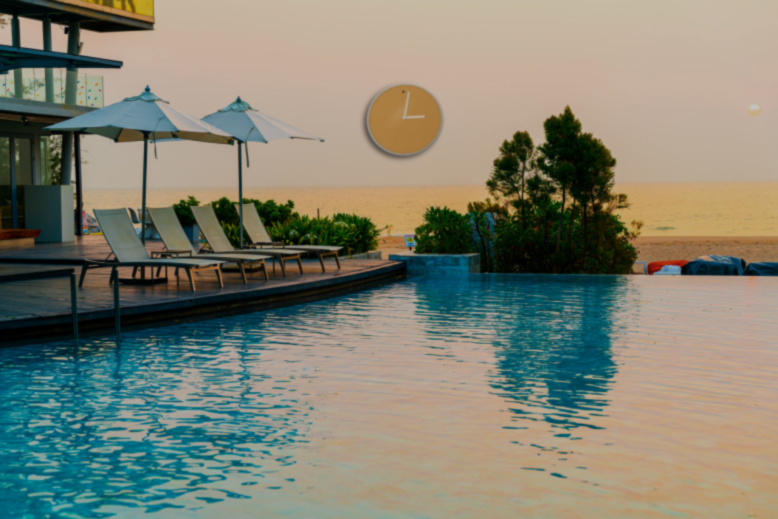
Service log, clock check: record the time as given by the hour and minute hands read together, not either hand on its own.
3:02
